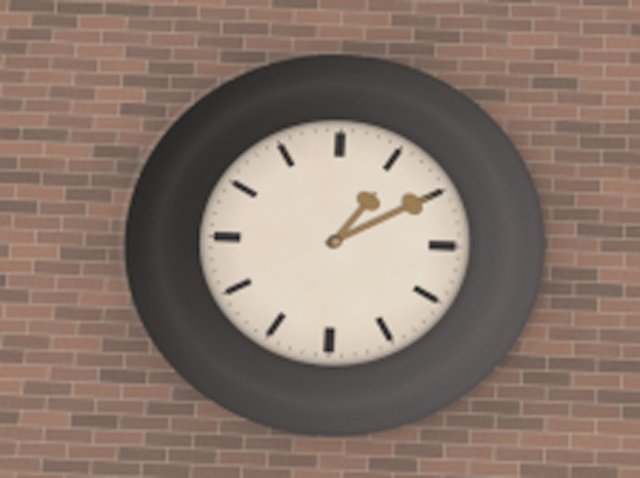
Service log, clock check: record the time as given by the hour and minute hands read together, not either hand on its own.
1:10
